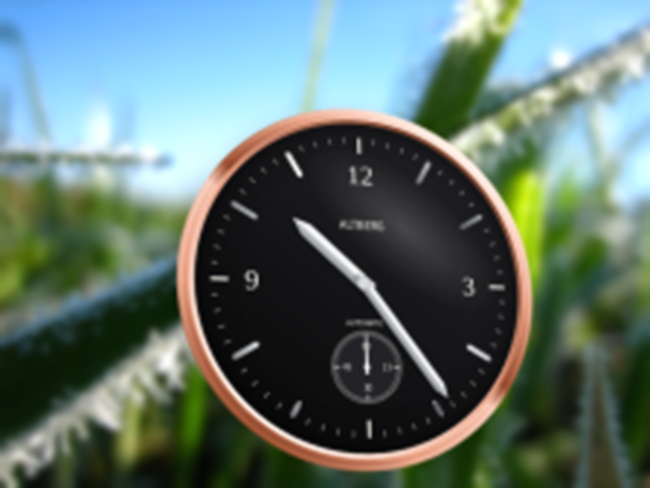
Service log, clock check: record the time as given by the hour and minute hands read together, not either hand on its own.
10:24
